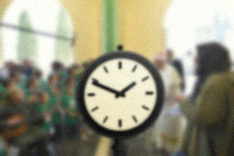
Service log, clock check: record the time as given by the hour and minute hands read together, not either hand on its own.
1:49
